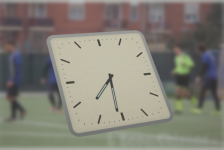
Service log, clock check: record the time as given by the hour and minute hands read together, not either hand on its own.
7:31
